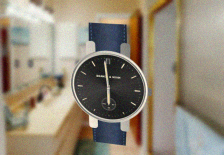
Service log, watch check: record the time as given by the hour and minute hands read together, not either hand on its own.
5:59
